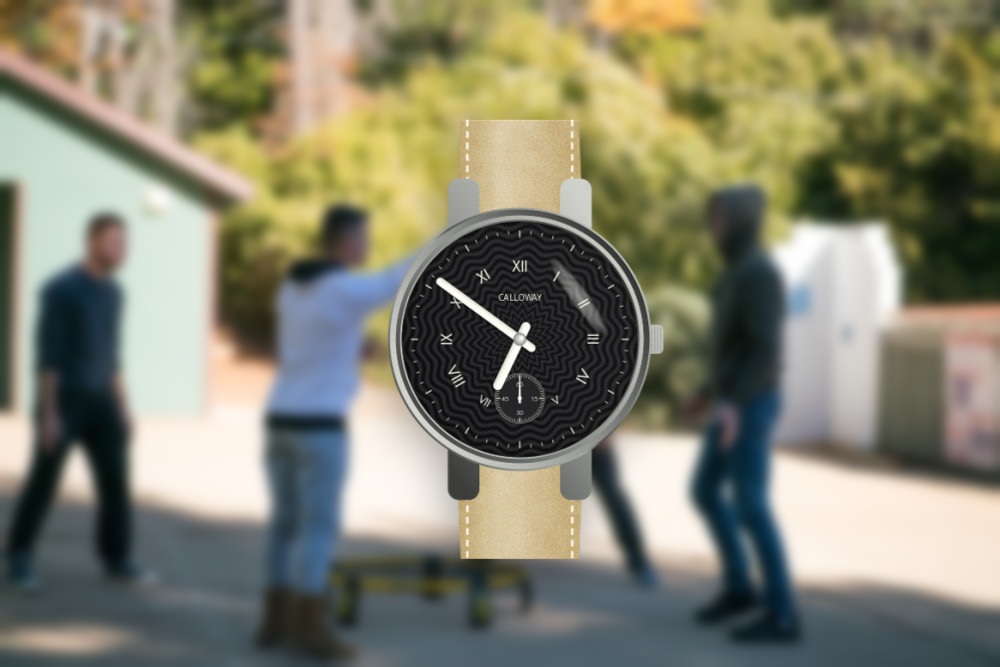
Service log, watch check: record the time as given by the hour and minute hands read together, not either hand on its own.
6:51
